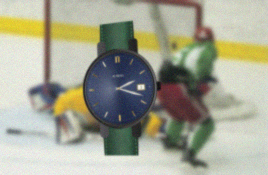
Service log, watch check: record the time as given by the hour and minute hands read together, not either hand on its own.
2:18
